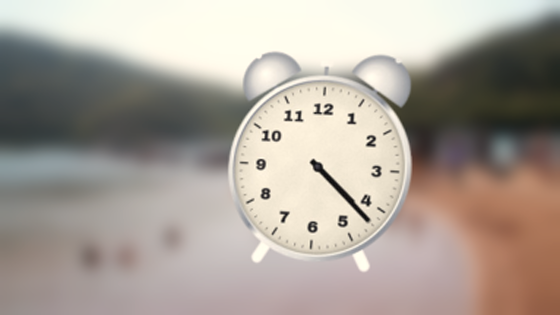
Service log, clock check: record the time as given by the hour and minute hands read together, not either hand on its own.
4:22
